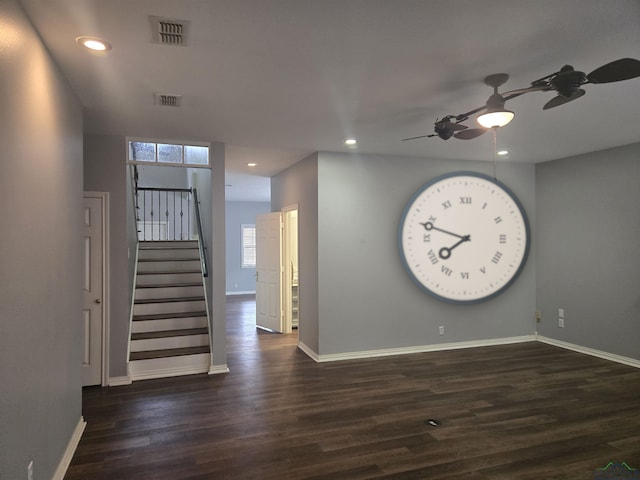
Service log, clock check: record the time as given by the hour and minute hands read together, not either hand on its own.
7:48
